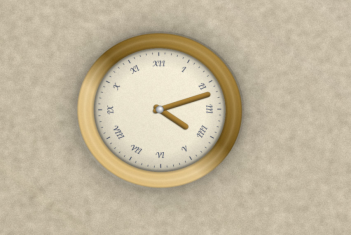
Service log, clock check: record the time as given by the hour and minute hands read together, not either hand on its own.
4:12
